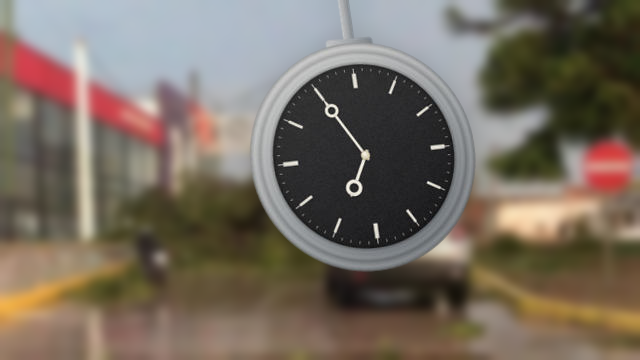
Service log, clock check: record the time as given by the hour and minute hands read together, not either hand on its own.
6:55
